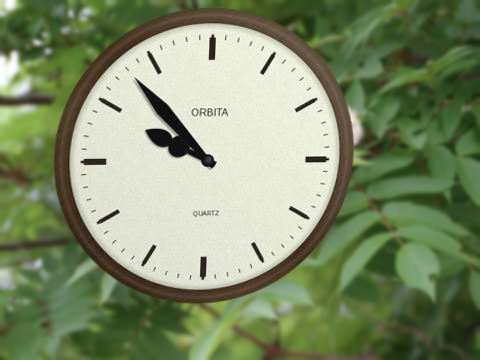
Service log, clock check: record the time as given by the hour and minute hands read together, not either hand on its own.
9:53
